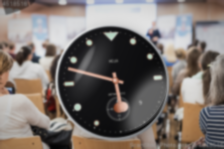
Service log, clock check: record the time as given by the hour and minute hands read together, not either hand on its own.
5:48
